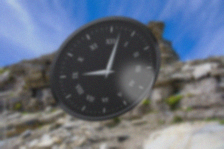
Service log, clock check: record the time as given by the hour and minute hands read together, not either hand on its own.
9:02
